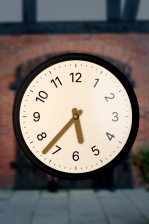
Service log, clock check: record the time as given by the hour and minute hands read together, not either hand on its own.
5:37
